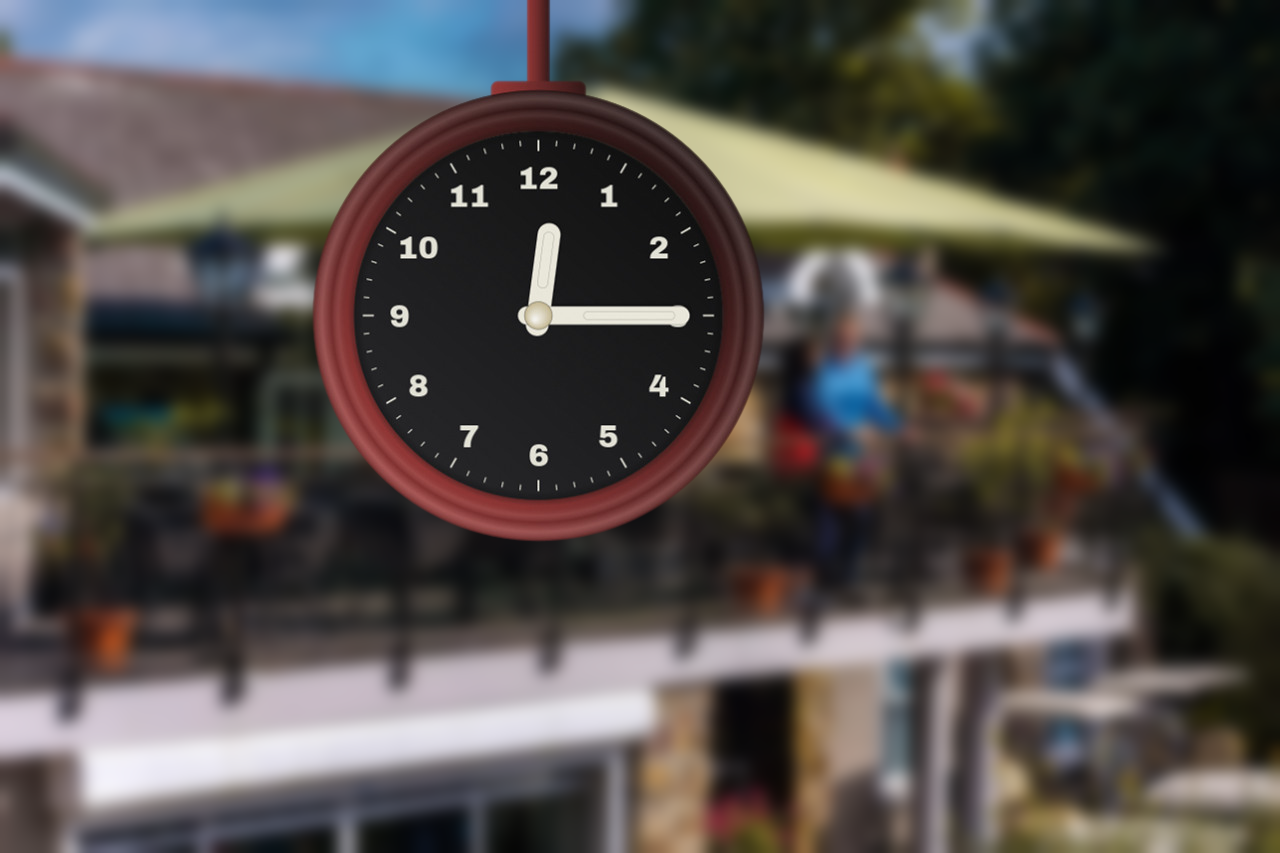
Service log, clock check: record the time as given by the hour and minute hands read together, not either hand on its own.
12:15
